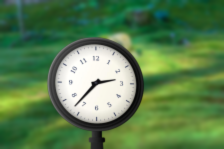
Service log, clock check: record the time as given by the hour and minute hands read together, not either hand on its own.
2:37
